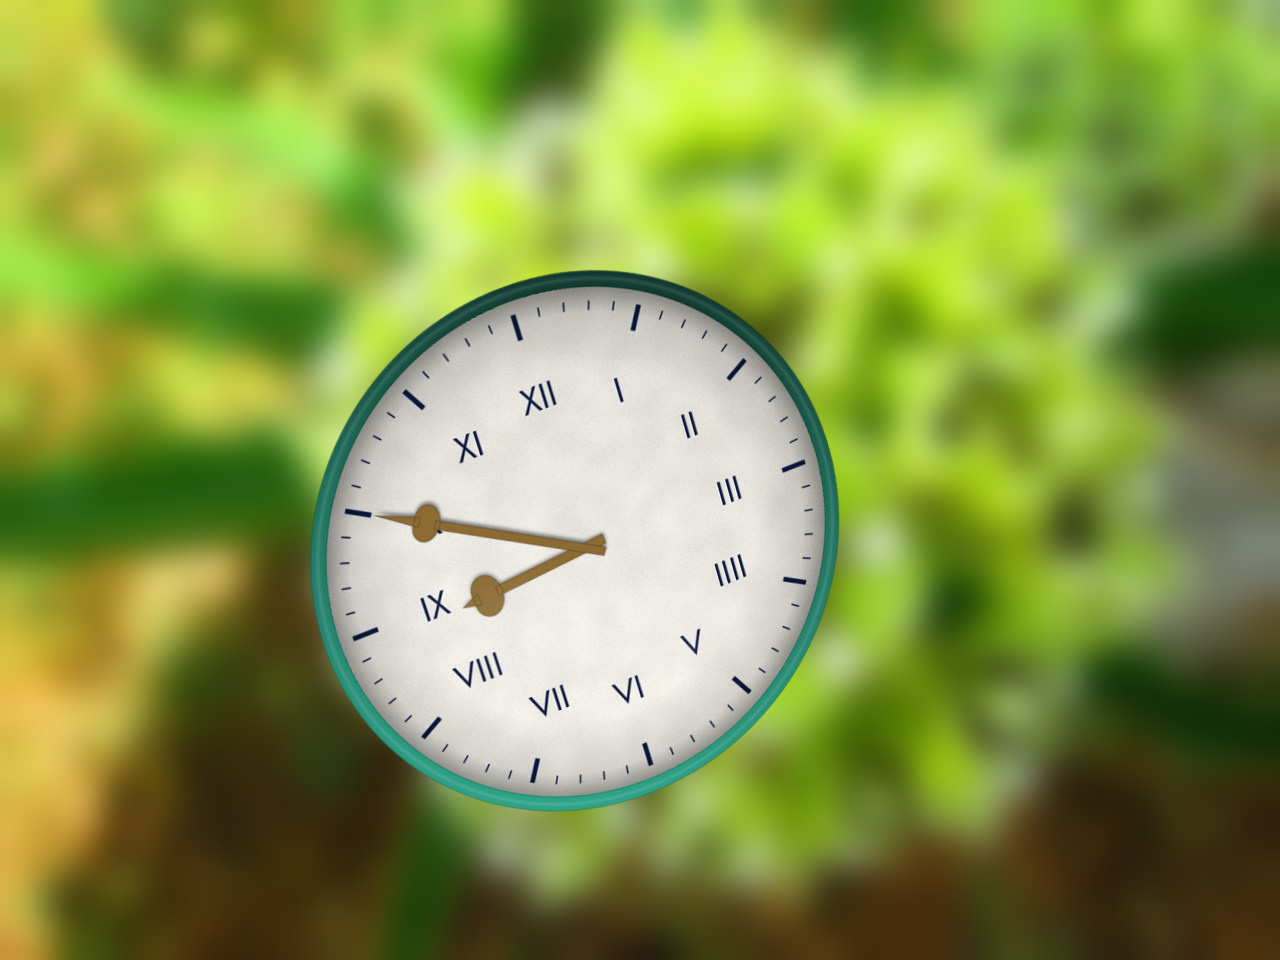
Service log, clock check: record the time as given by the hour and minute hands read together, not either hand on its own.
8:50
